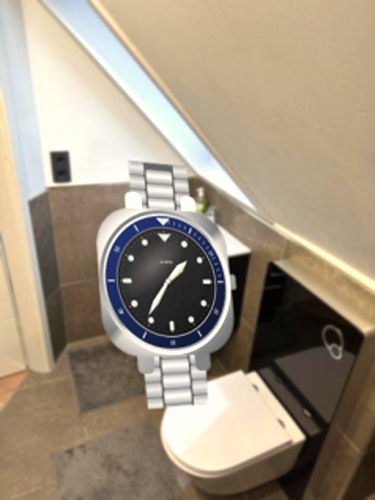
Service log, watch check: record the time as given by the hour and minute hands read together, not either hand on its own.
1:36
